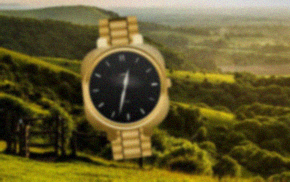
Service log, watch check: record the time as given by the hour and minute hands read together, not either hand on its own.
12:33
